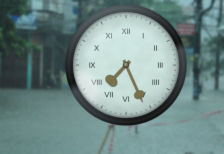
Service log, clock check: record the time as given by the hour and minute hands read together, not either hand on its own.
7:26
